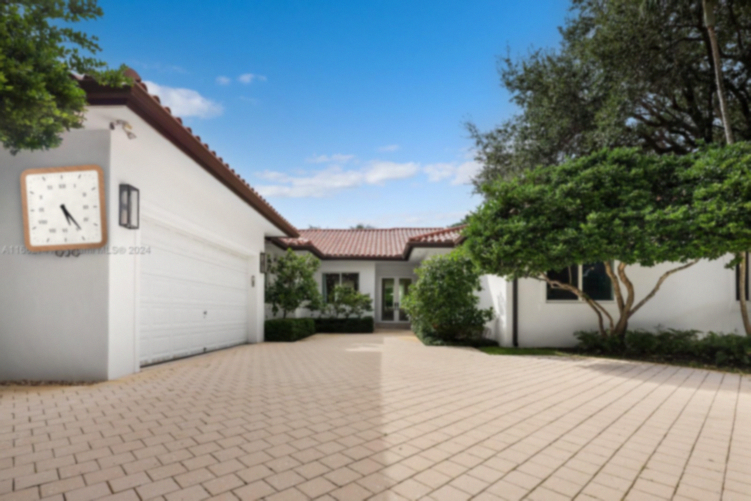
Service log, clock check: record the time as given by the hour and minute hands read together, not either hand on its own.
5:24
